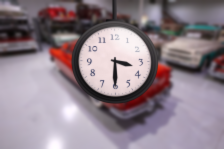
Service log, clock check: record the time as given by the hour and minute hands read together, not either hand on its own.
3:30
